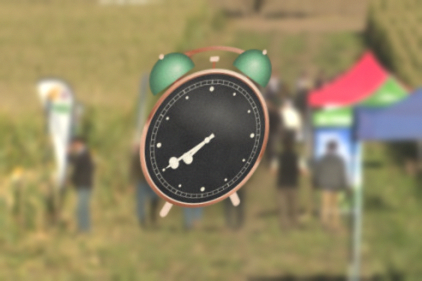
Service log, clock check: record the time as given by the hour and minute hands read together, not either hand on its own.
7:40
